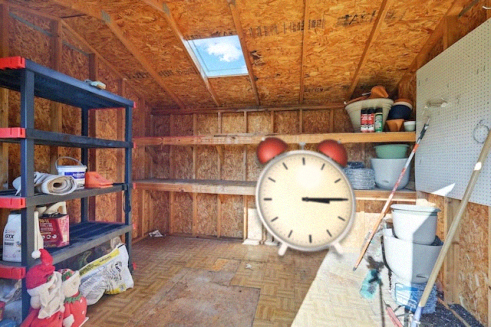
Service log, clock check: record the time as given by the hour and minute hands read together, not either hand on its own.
3:15
